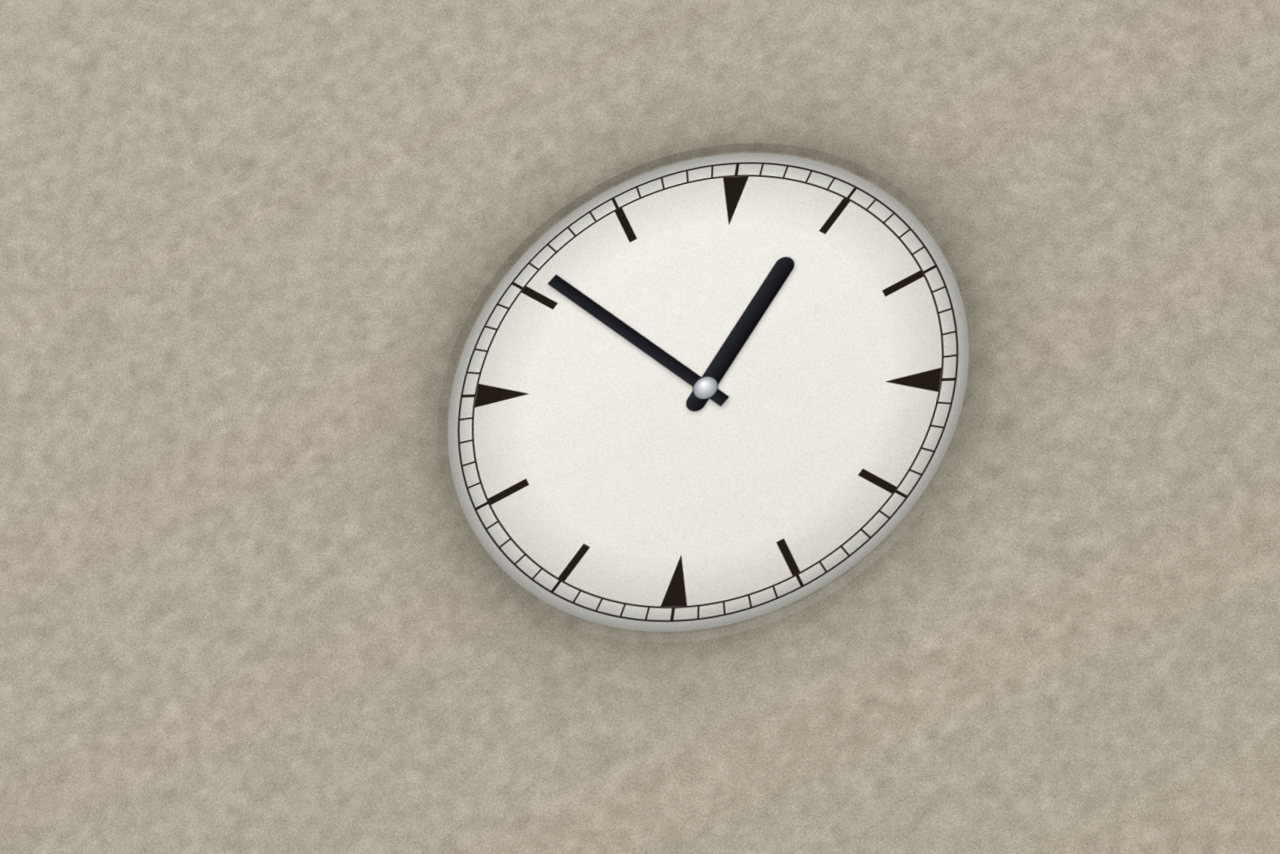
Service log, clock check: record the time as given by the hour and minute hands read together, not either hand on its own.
12:51
